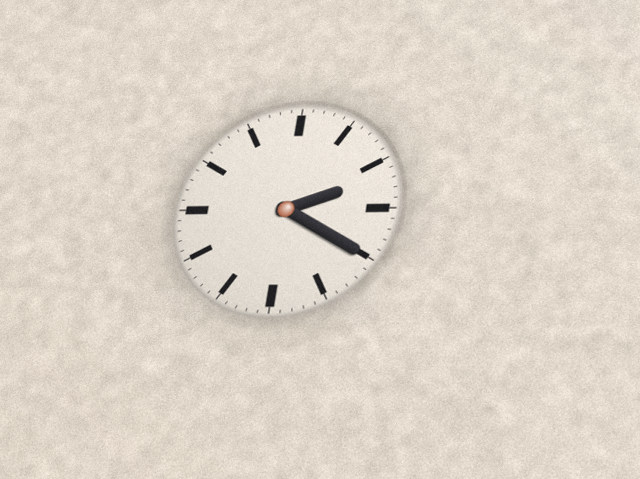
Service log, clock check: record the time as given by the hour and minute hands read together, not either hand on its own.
2:20
